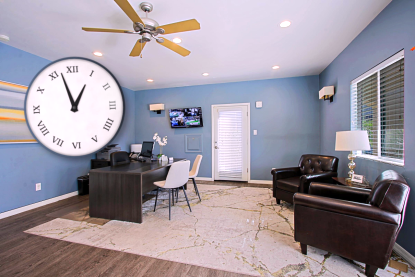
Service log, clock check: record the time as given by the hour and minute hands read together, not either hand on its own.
12:57
